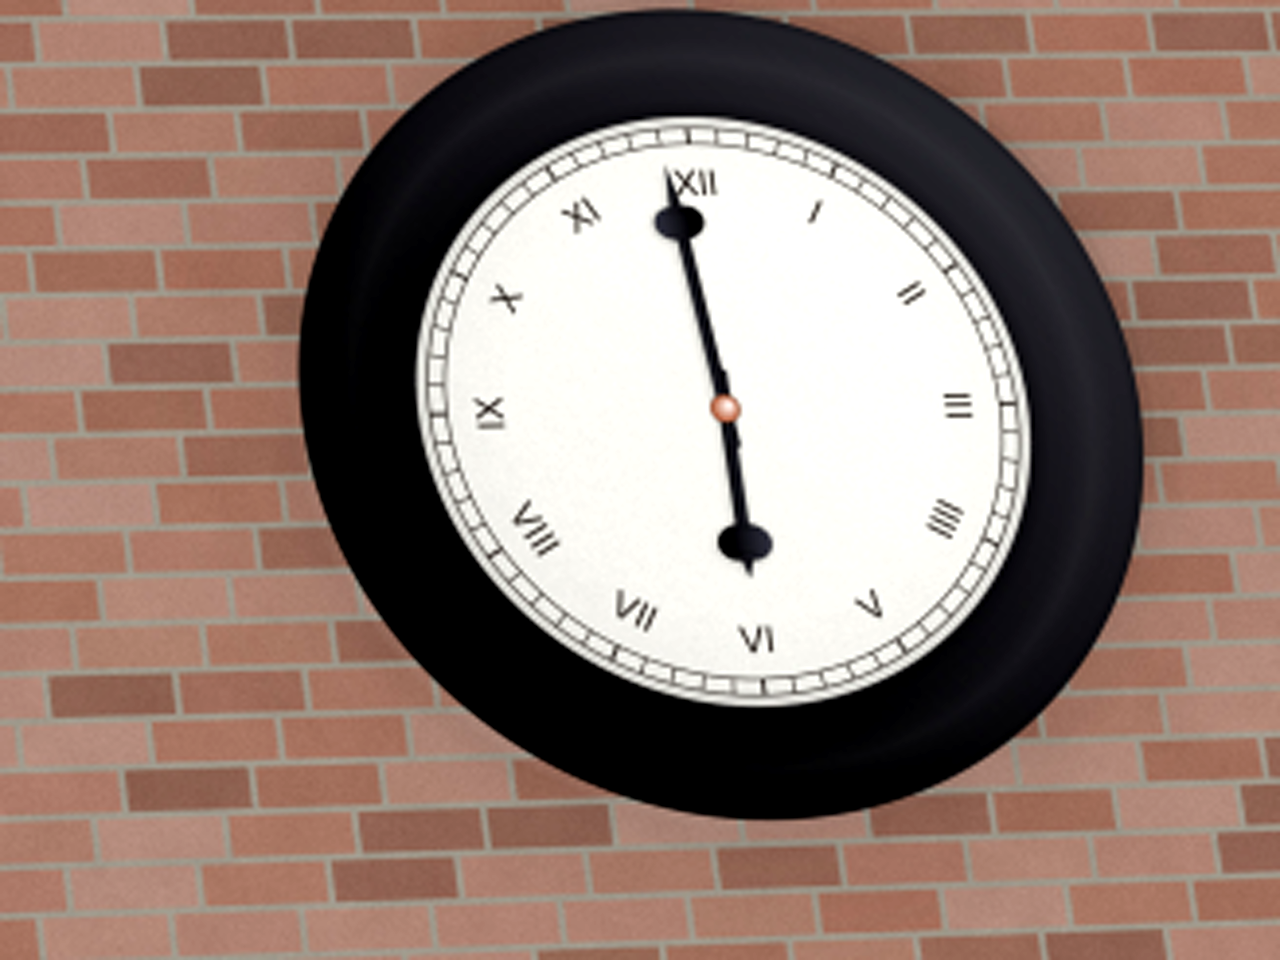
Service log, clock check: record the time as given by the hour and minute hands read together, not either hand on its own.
5:59
